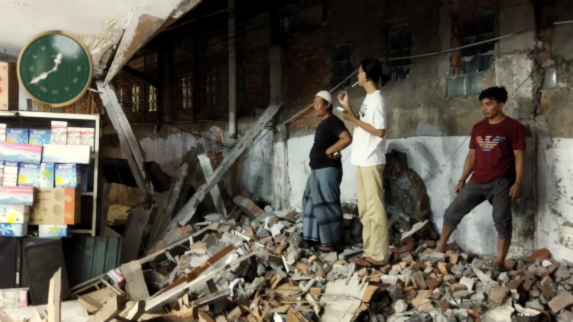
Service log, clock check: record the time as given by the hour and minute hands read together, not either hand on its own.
12:40
